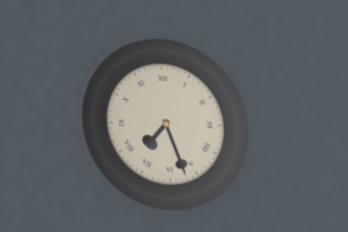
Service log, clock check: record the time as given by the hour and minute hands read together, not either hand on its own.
7:27
